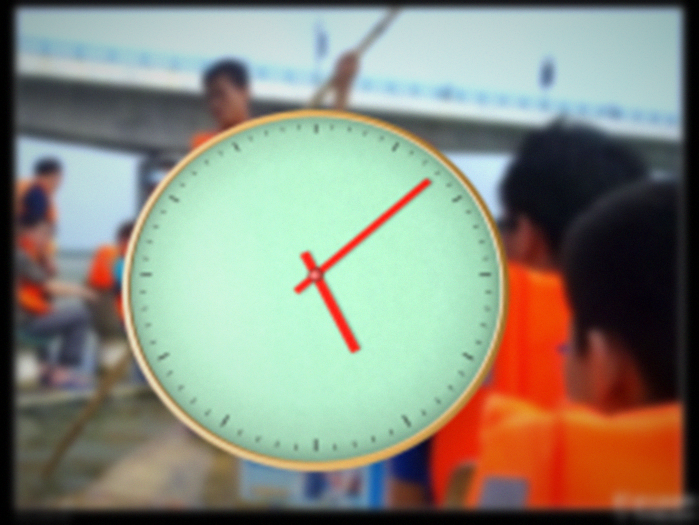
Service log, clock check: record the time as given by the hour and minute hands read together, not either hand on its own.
5:08
